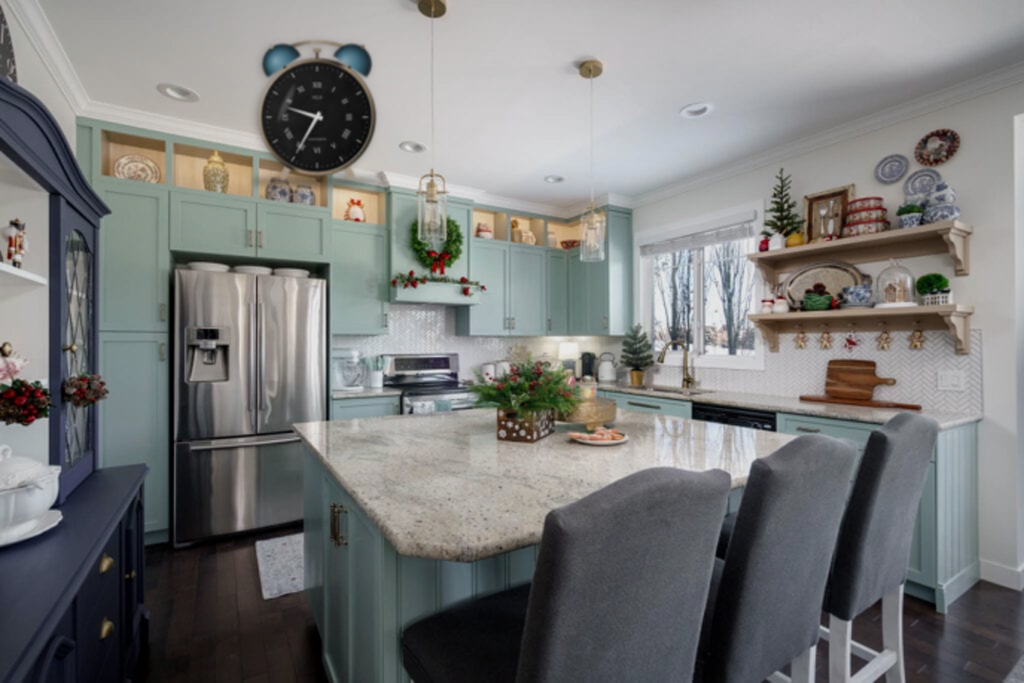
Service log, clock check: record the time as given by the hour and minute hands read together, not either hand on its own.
9:35
